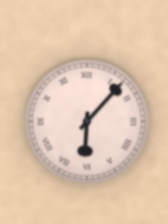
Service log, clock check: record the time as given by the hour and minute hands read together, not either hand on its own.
6:07
